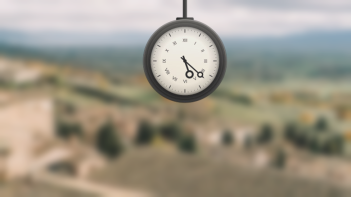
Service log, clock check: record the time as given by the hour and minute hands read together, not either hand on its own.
5:22
